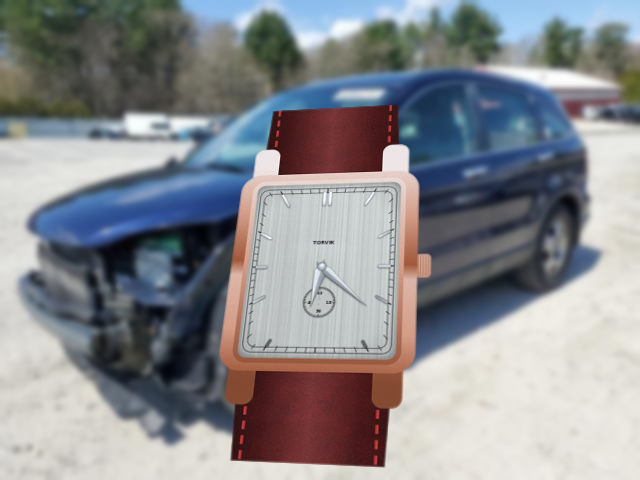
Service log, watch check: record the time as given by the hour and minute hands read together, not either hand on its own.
6:22
